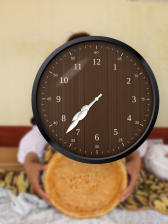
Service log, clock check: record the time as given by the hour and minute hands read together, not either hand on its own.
7:37
